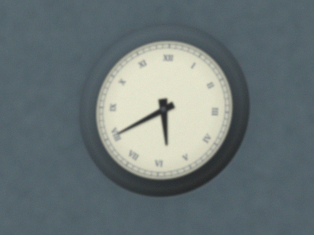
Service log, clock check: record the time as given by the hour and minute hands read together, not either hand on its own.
5:40
